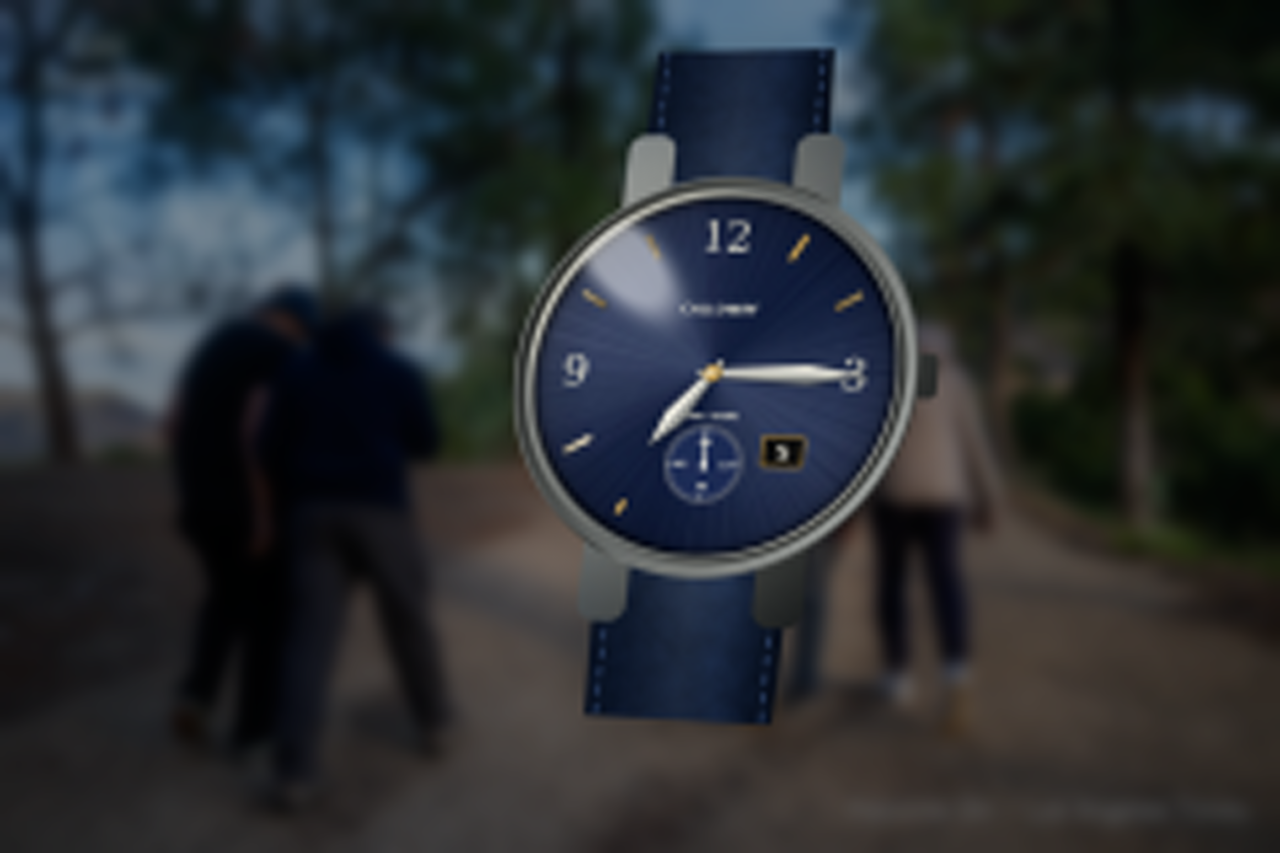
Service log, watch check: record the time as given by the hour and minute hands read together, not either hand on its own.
7:15
